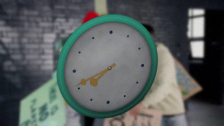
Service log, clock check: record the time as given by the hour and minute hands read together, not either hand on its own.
7:41
